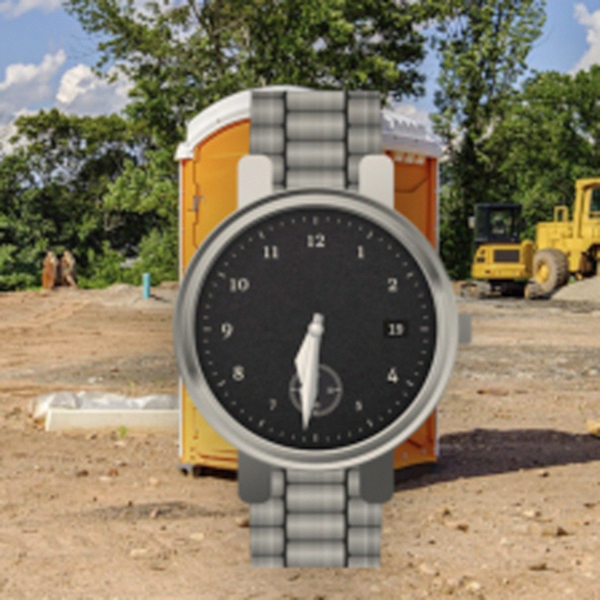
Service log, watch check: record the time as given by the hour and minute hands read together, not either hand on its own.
6:31
